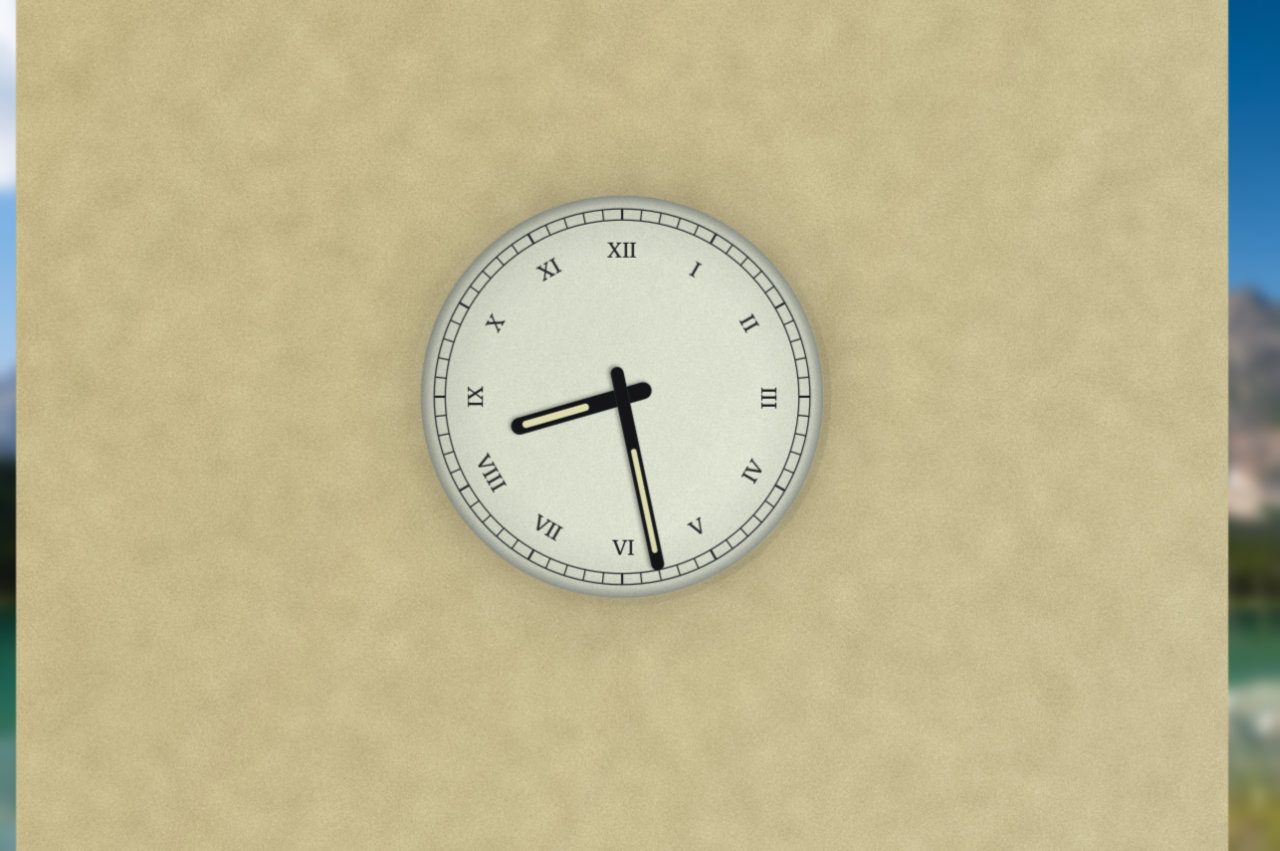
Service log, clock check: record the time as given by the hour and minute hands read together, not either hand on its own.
8:28
